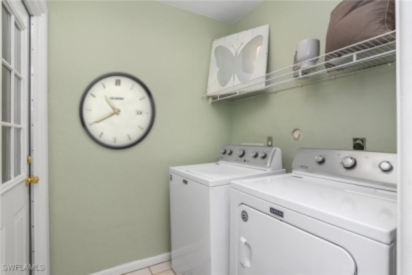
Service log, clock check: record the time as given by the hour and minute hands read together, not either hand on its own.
10:40
